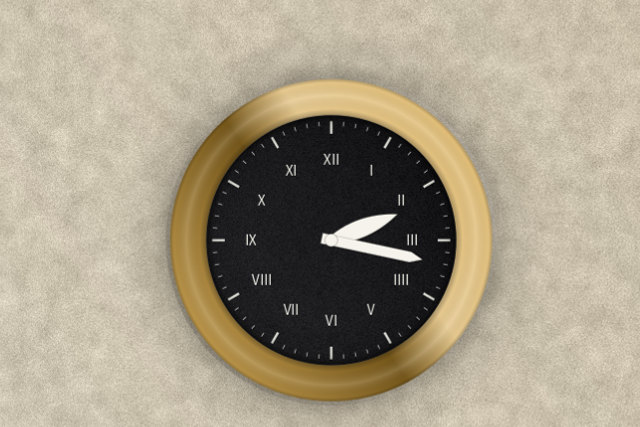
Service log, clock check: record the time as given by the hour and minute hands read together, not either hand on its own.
2:17
